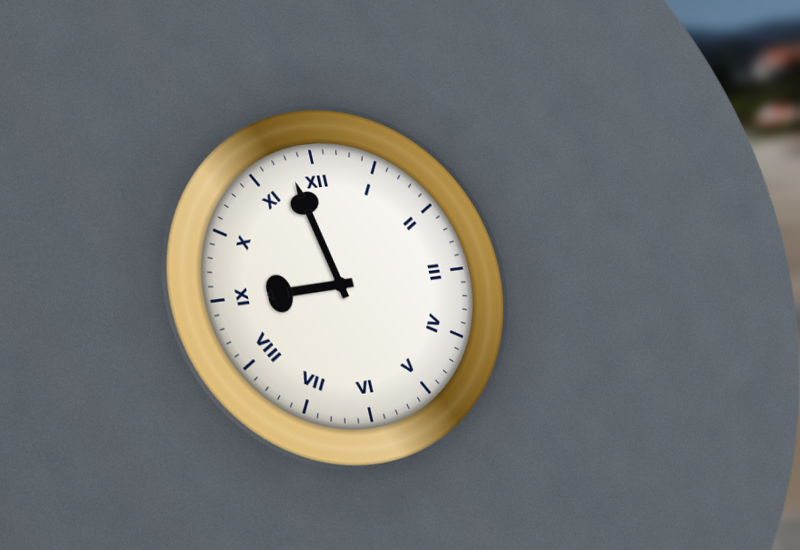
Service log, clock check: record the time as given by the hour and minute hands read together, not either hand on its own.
8:58
